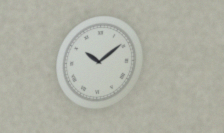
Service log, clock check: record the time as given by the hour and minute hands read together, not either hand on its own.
10:09
